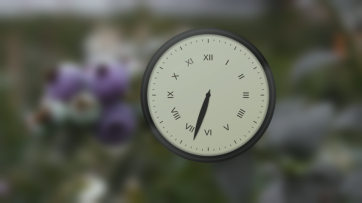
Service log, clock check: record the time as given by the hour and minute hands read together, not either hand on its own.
6:33
